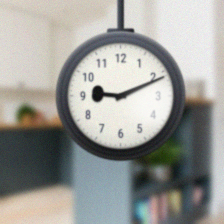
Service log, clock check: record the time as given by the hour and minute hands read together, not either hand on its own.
9:11
